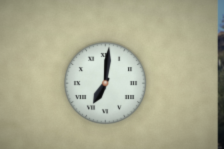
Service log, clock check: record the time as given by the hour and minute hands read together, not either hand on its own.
7:01
